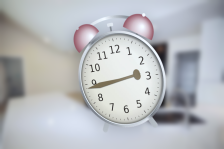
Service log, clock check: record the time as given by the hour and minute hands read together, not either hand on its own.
2:44
